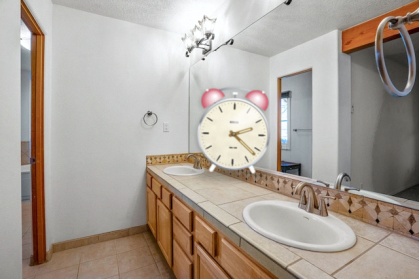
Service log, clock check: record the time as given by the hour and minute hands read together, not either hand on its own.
2:22
